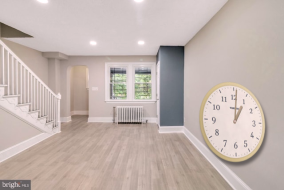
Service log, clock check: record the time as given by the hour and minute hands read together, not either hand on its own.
1:01
